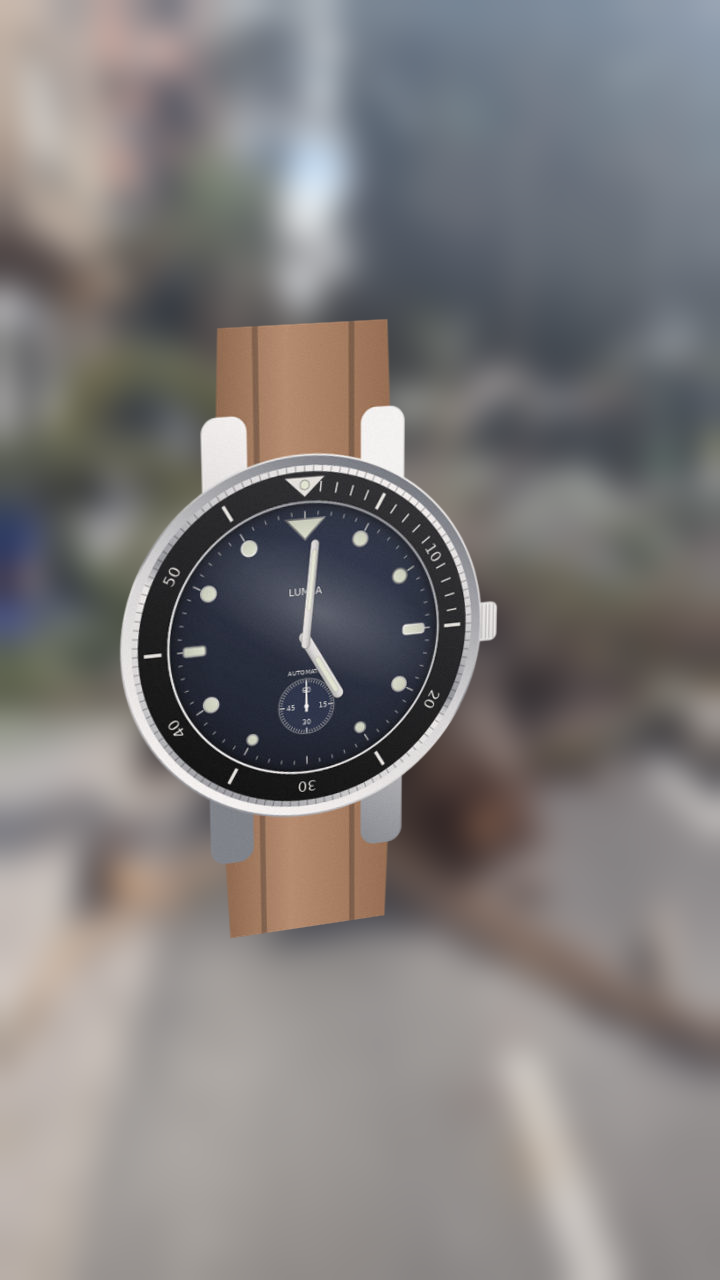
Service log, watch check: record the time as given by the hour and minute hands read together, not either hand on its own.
5:01
